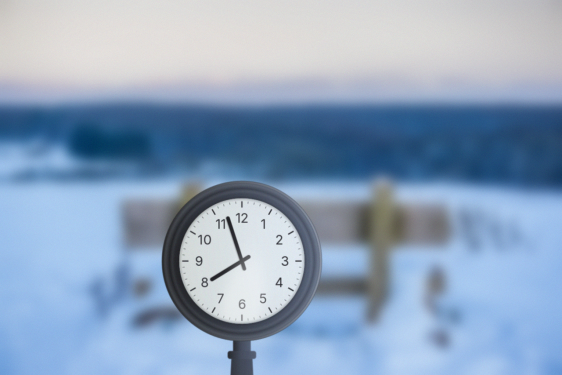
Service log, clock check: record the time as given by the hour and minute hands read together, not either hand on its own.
7:57
